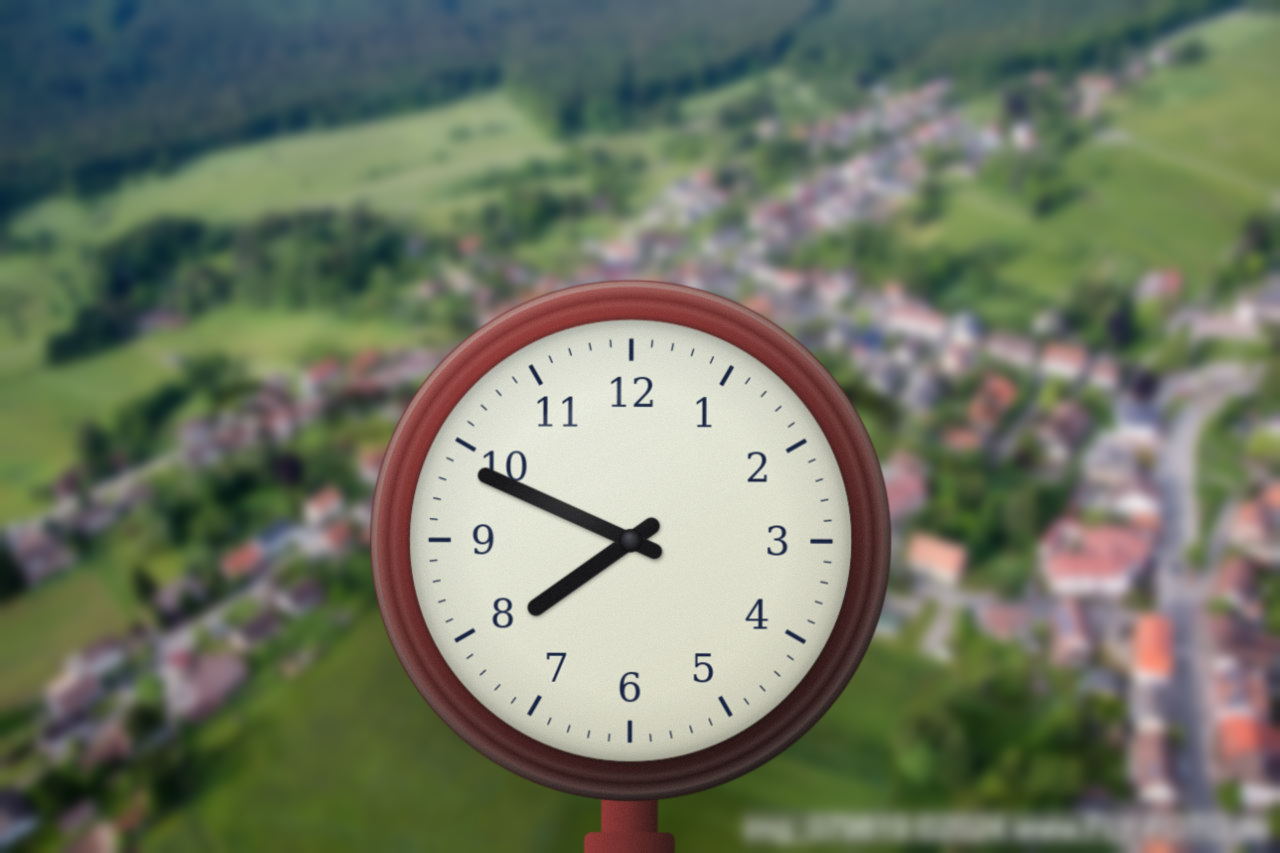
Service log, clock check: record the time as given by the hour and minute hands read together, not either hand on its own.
7:49
